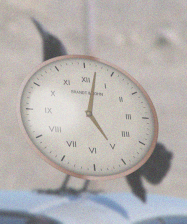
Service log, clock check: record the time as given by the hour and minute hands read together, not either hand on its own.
5:02
